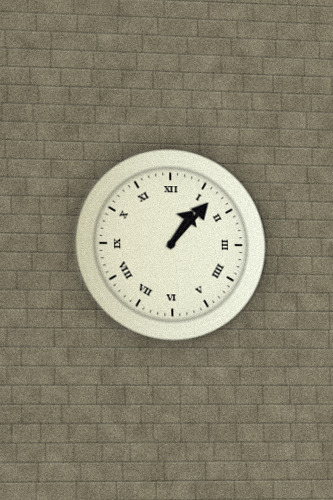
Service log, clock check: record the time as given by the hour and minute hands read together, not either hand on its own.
1:07
